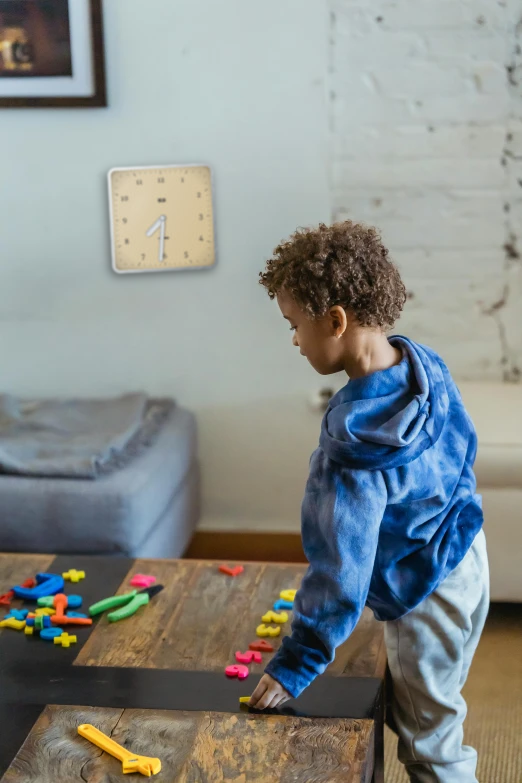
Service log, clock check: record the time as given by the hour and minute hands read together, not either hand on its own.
7:31
